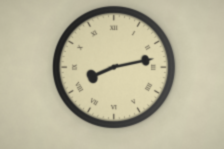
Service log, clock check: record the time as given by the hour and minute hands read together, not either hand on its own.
8:13
